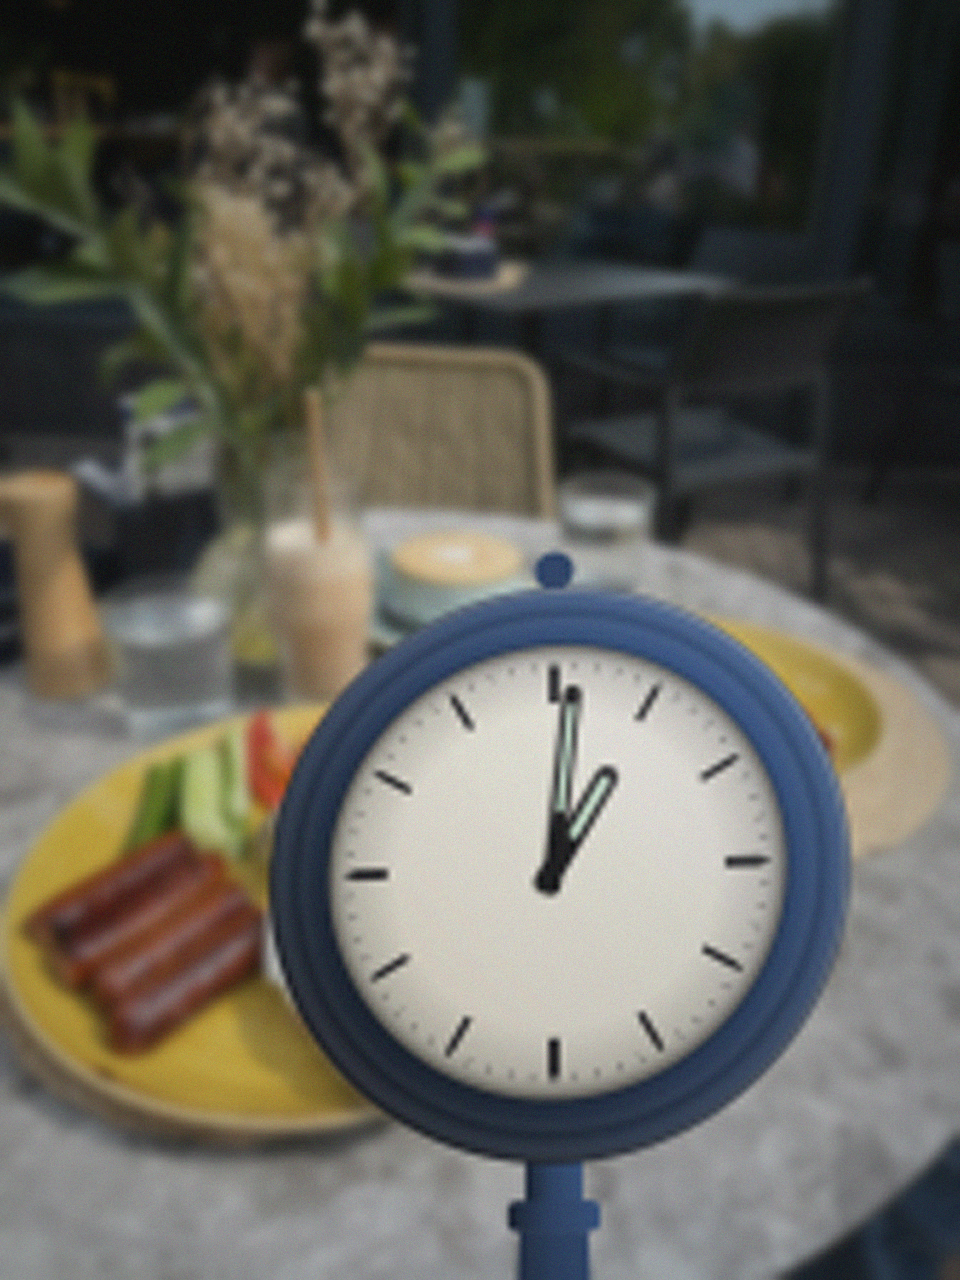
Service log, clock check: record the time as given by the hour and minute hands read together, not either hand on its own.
1:01
